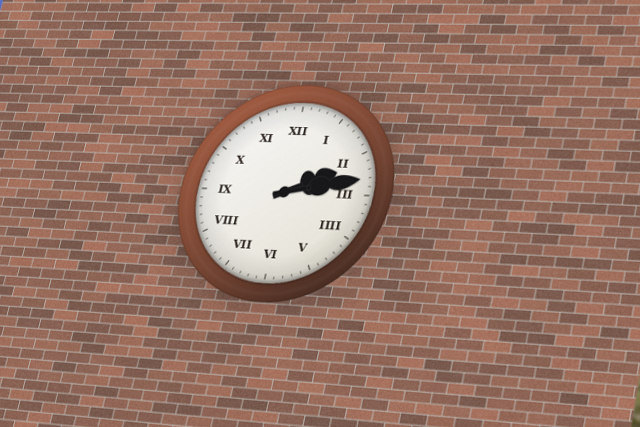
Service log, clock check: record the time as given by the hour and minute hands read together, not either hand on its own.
2:13
